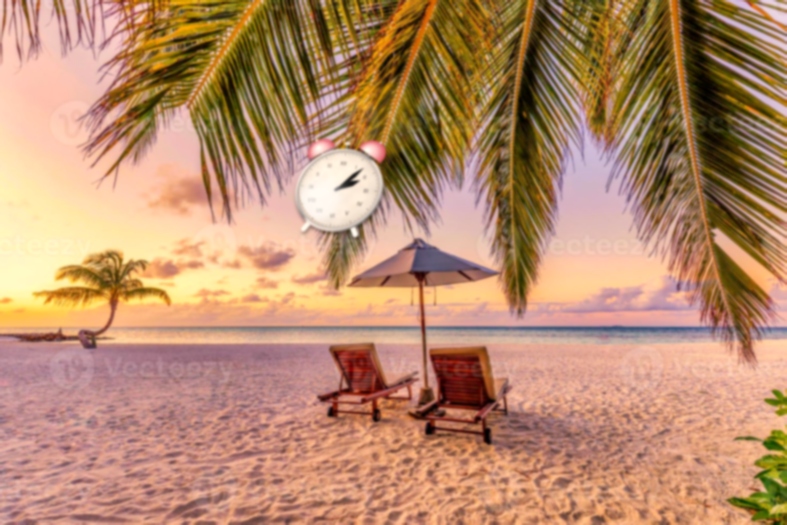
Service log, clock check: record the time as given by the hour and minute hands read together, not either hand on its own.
2:07
